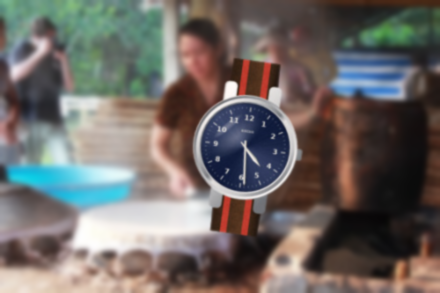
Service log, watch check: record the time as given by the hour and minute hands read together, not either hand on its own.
4:29
